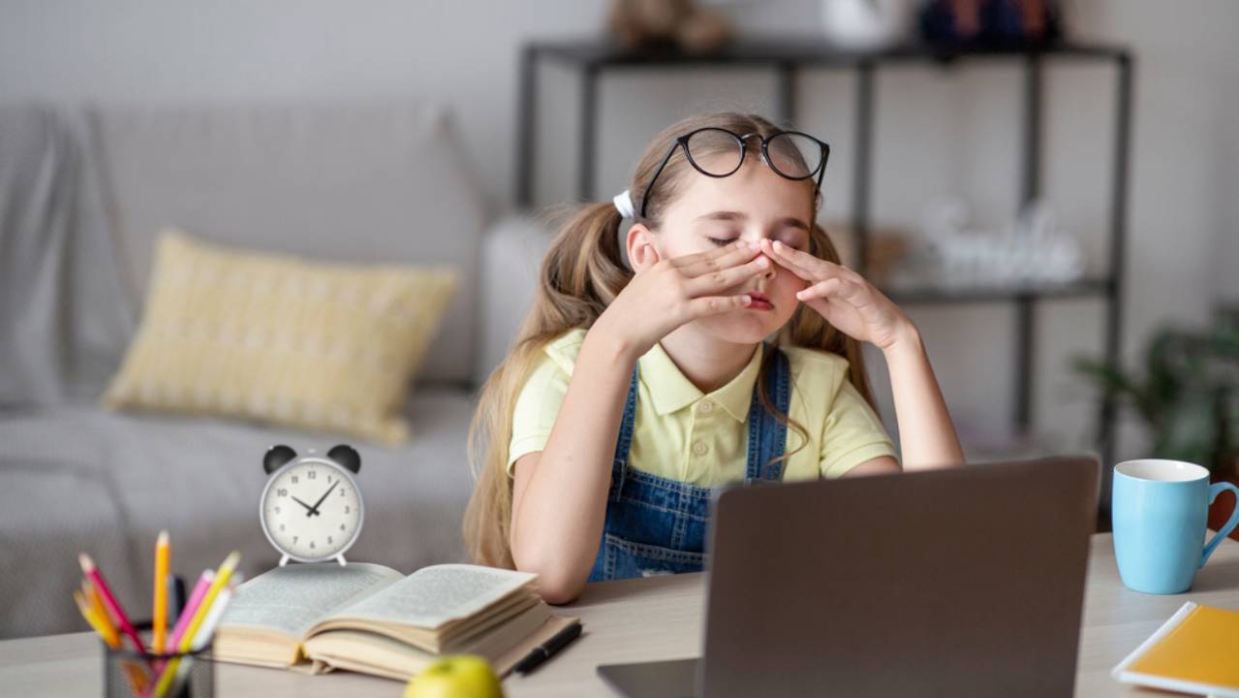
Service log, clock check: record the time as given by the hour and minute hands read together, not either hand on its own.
10:07
